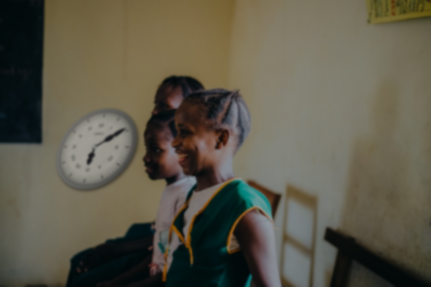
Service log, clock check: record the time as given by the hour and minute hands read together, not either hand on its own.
6:09
